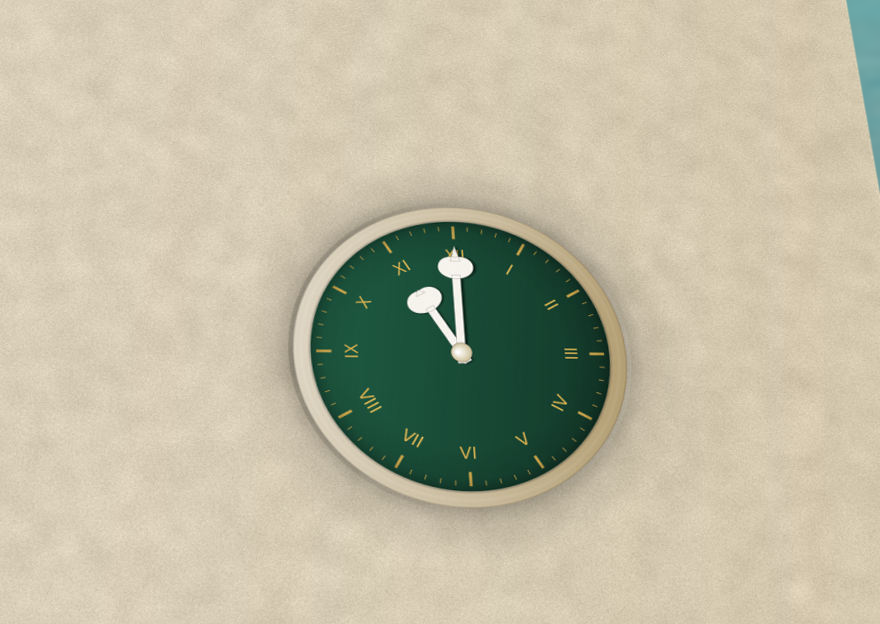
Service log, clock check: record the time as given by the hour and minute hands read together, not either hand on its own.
11:00
